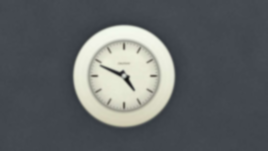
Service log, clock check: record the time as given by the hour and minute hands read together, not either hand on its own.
4:49
